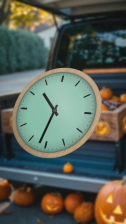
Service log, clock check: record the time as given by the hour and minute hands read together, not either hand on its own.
10:32
